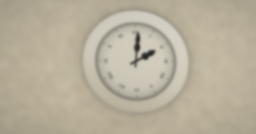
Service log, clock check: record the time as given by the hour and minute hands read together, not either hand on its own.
2:01
